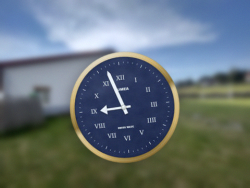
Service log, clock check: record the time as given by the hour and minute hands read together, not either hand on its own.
8:57
